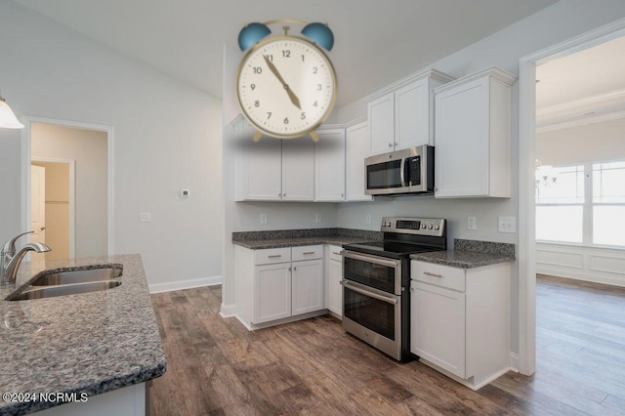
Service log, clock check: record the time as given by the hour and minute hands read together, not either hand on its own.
4:54
